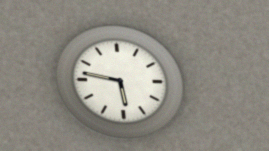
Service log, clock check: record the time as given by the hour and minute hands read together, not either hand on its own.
5:47
